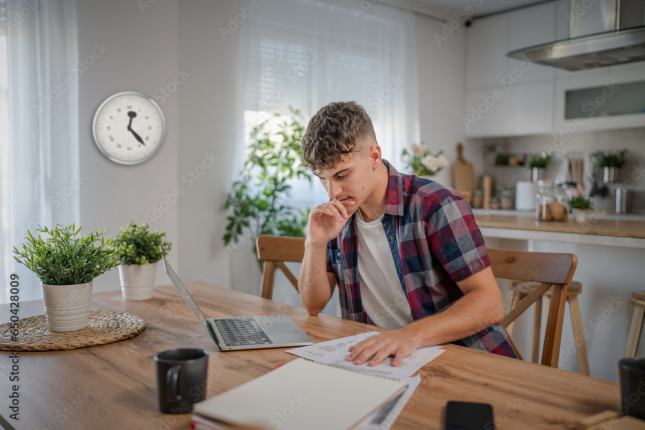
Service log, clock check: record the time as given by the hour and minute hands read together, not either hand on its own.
12:23
